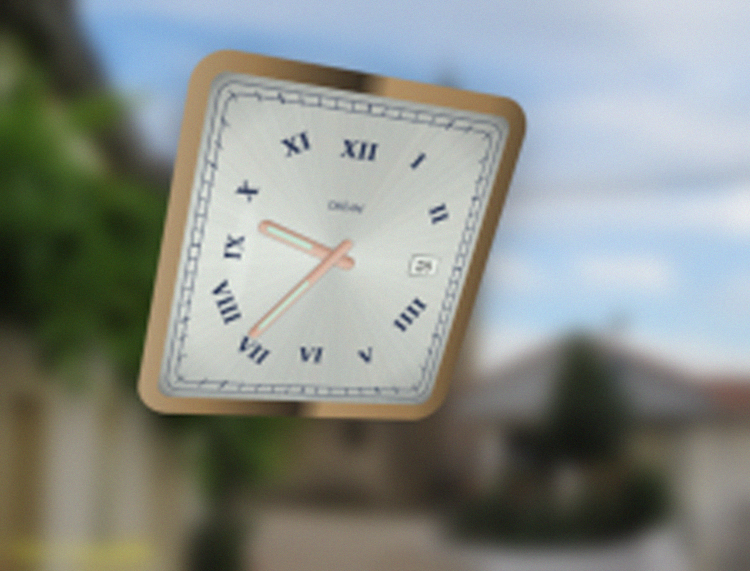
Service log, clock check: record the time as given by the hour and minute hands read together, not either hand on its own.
9:36
